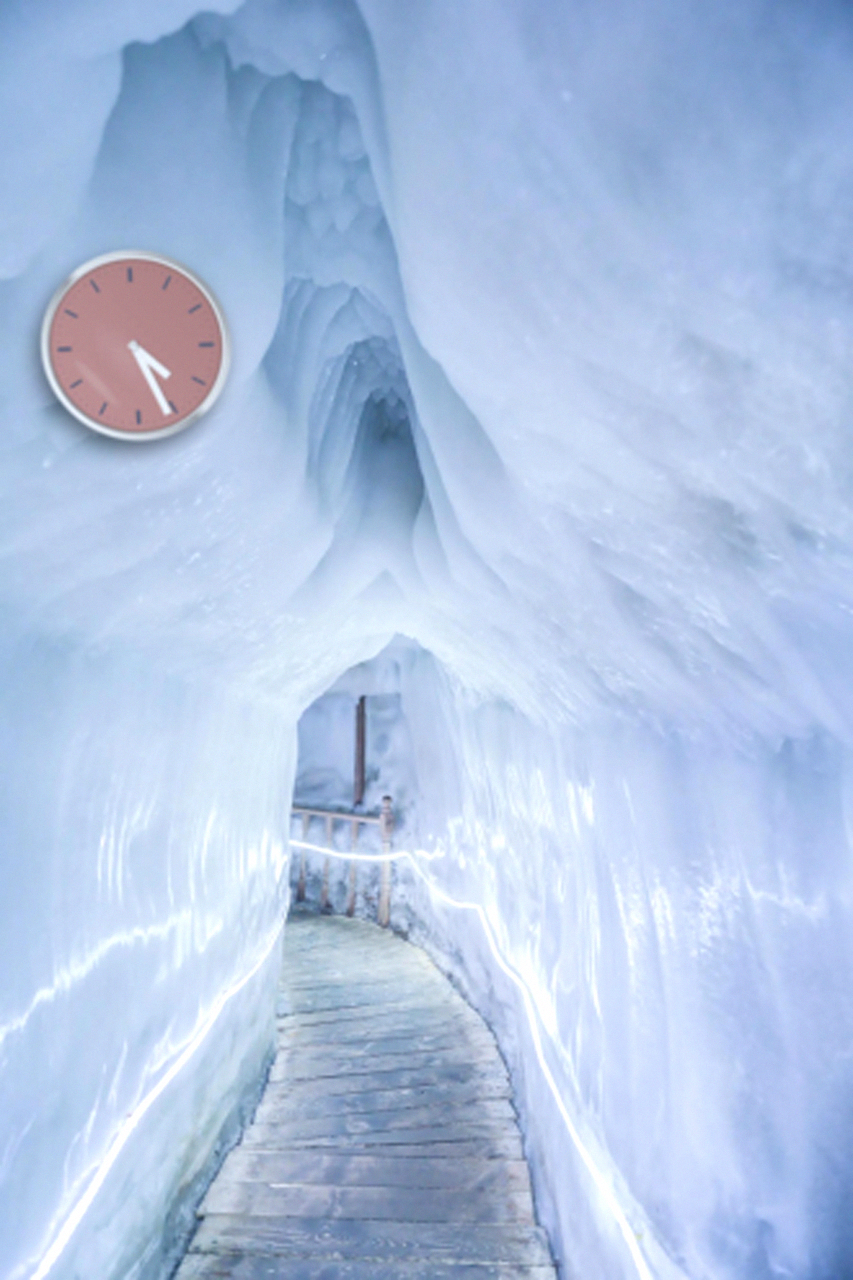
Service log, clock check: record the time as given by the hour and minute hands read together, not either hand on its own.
4:26
